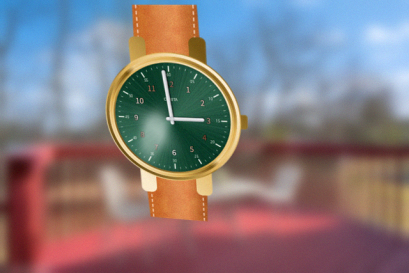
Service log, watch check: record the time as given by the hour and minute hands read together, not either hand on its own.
2:59
